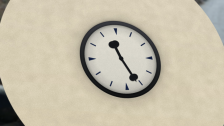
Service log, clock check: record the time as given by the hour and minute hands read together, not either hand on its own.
11:26
